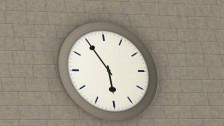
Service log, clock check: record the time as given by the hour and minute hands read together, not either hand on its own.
5:55
